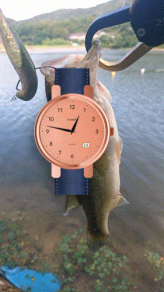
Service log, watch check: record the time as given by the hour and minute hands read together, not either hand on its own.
12:47
